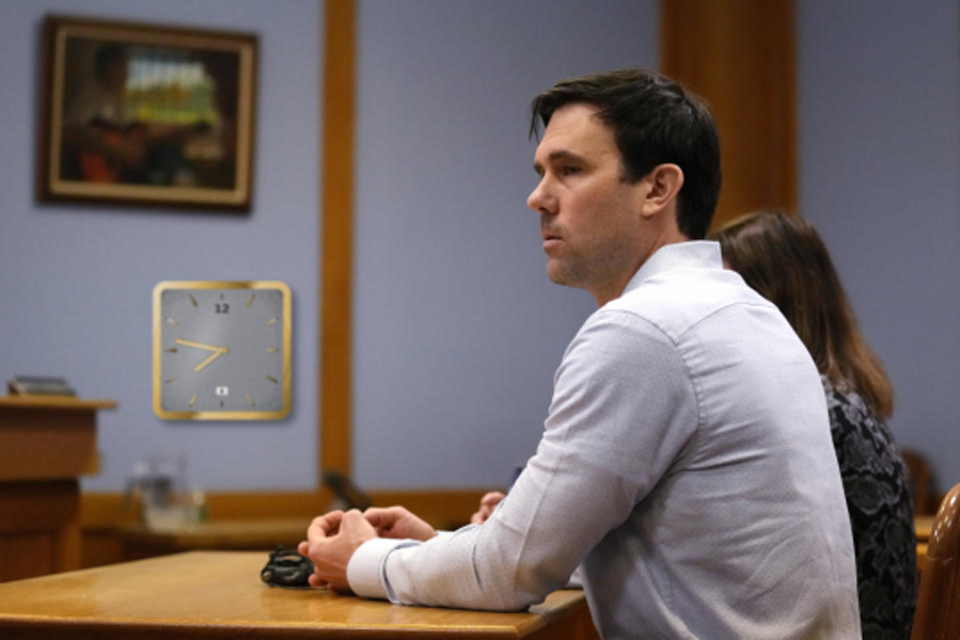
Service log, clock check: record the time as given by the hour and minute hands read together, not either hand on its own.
7:47
